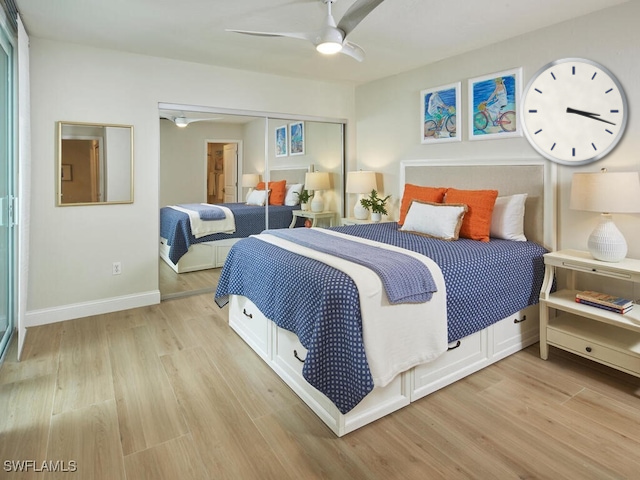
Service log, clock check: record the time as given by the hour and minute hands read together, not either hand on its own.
3:18
